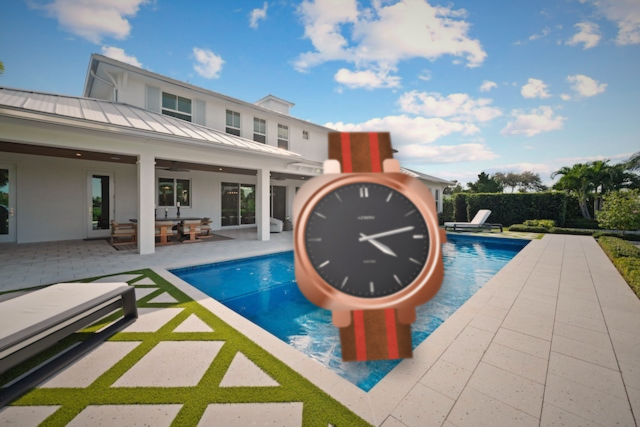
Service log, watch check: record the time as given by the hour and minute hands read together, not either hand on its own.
4:13
